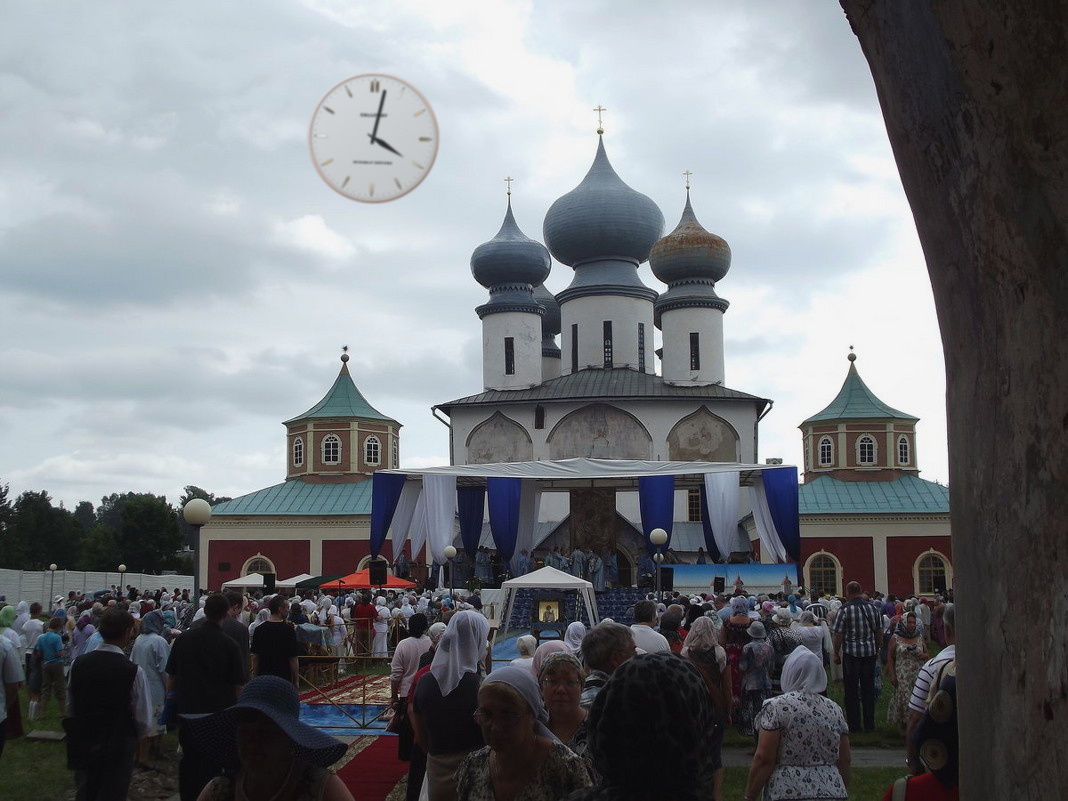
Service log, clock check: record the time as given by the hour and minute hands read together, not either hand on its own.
4:02
